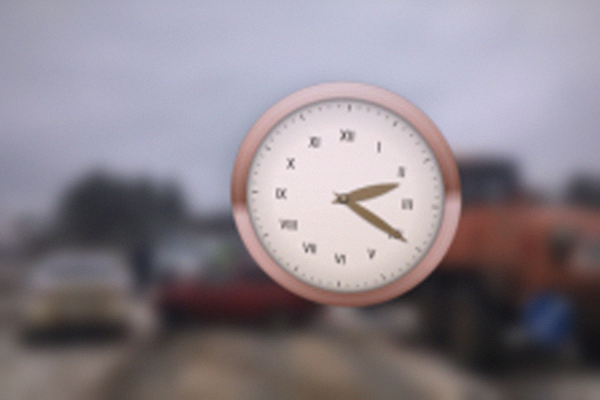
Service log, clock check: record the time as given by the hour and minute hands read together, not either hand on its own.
2:20
